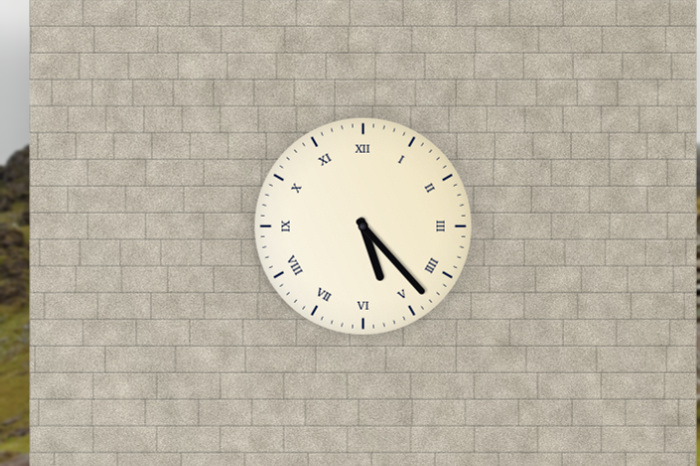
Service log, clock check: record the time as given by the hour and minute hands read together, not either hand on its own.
5:23
